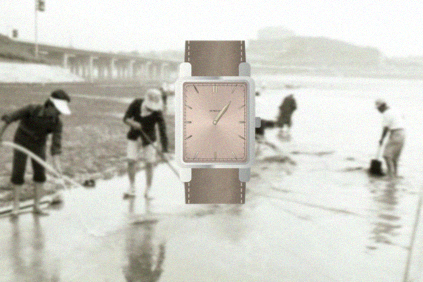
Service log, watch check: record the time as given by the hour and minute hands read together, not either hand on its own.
1:06
